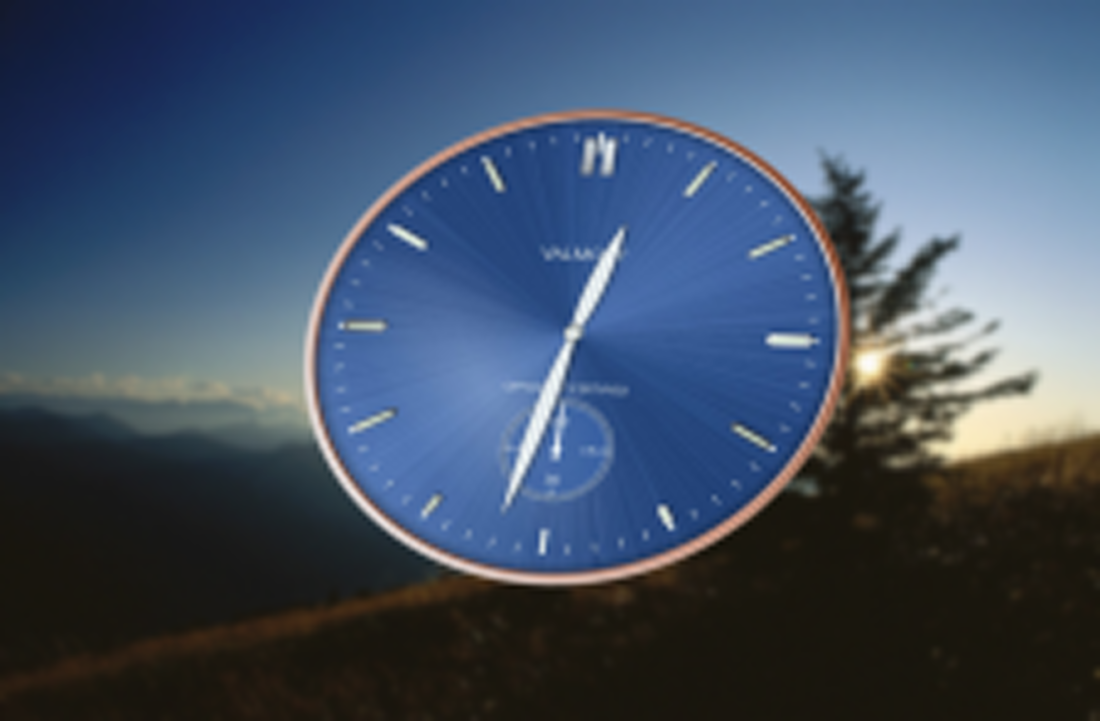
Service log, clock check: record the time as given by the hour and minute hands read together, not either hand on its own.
12:32
